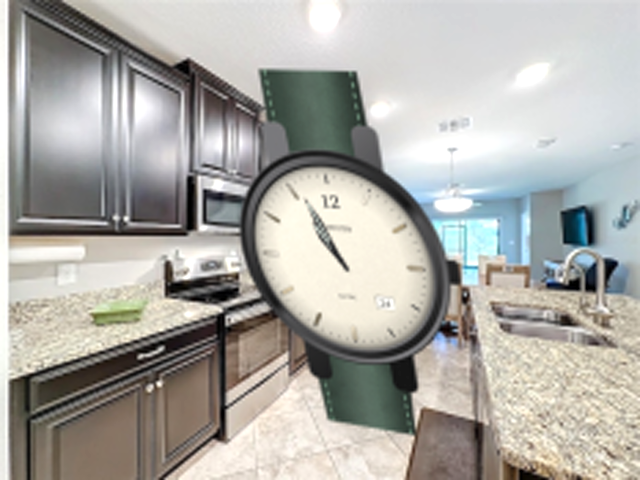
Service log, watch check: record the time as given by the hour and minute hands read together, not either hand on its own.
10:56
